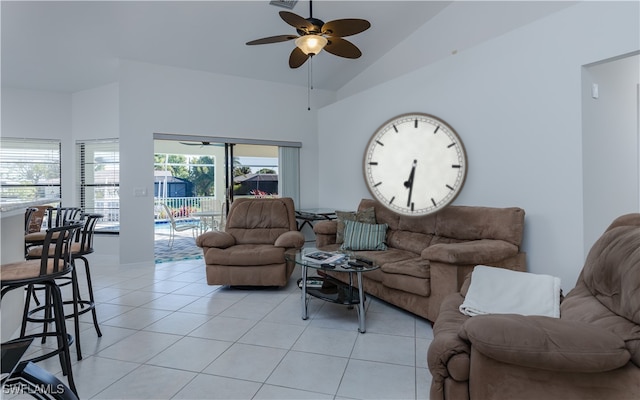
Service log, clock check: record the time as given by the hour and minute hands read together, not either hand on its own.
6:31
